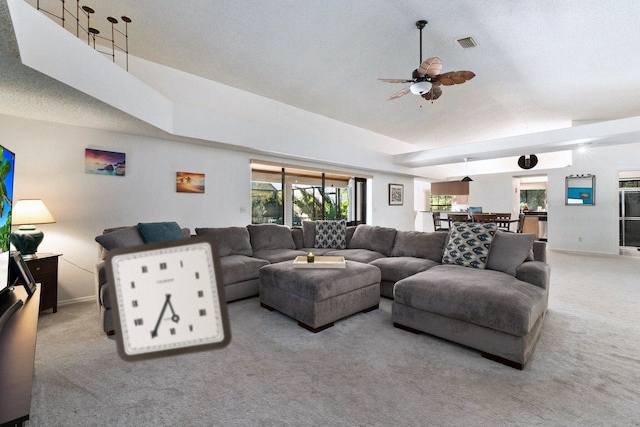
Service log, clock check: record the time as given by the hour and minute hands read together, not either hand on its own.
5:35
